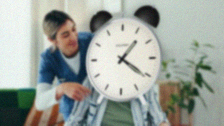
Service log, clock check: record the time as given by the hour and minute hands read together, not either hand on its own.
1:21
